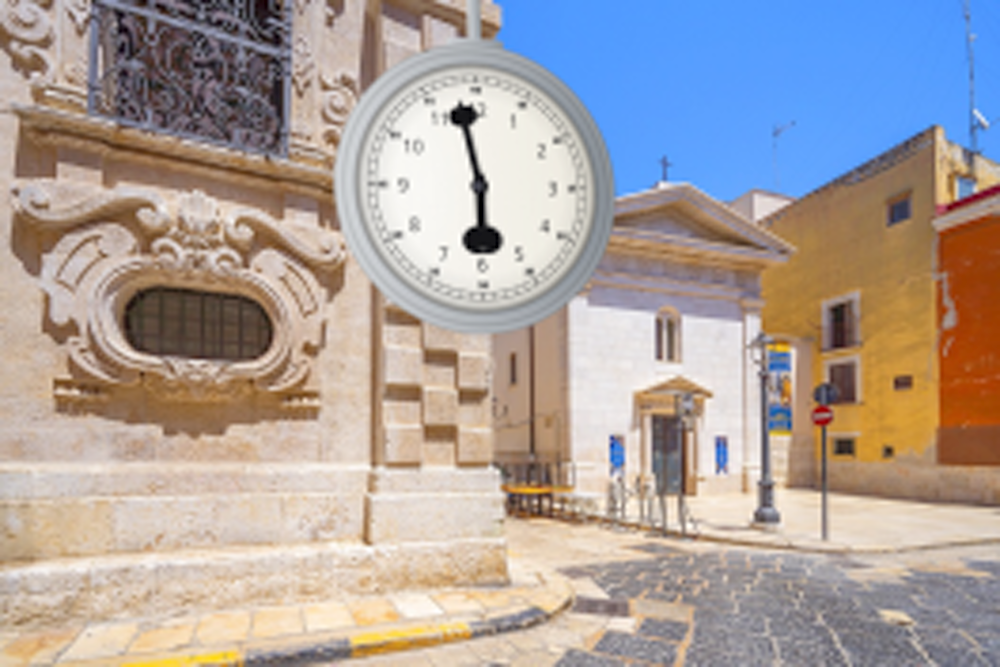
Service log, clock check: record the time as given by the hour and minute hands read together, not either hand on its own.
5:58
